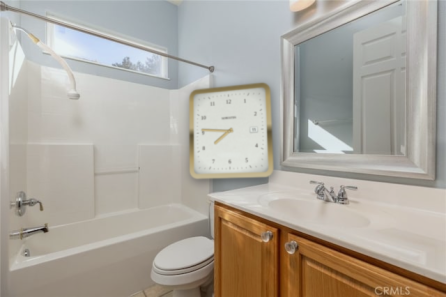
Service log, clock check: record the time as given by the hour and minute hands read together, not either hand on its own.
7:46
